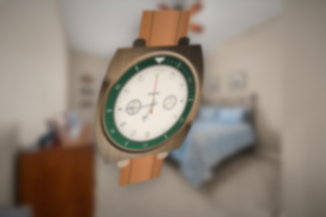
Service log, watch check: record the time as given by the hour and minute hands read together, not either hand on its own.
6:44
